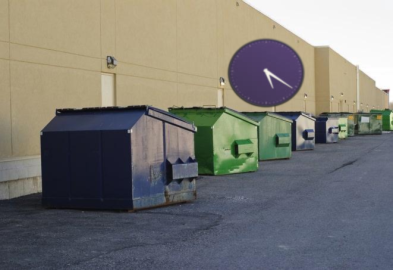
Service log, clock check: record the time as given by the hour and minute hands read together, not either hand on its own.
5:21
